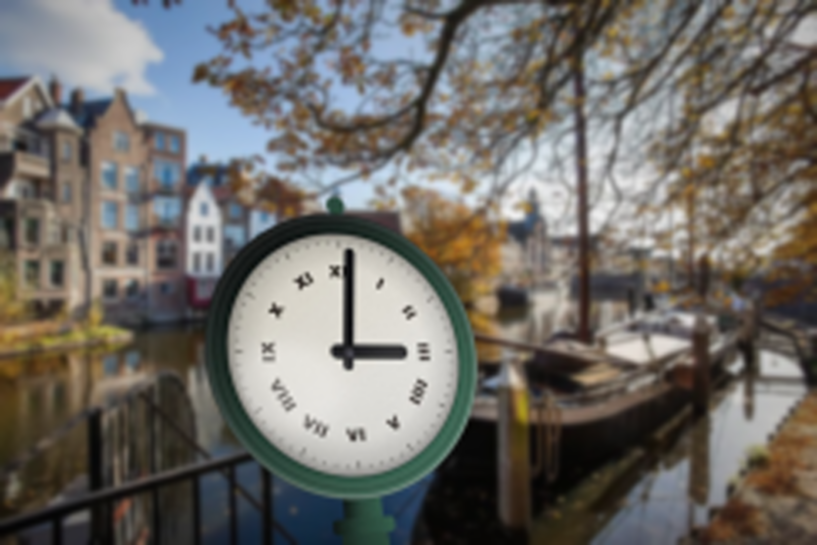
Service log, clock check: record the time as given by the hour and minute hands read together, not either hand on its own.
3:01
